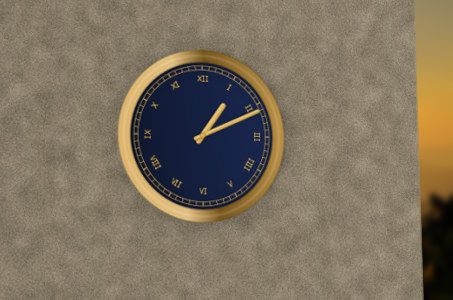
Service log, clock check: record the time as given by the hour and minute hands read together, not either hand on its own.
1:11
